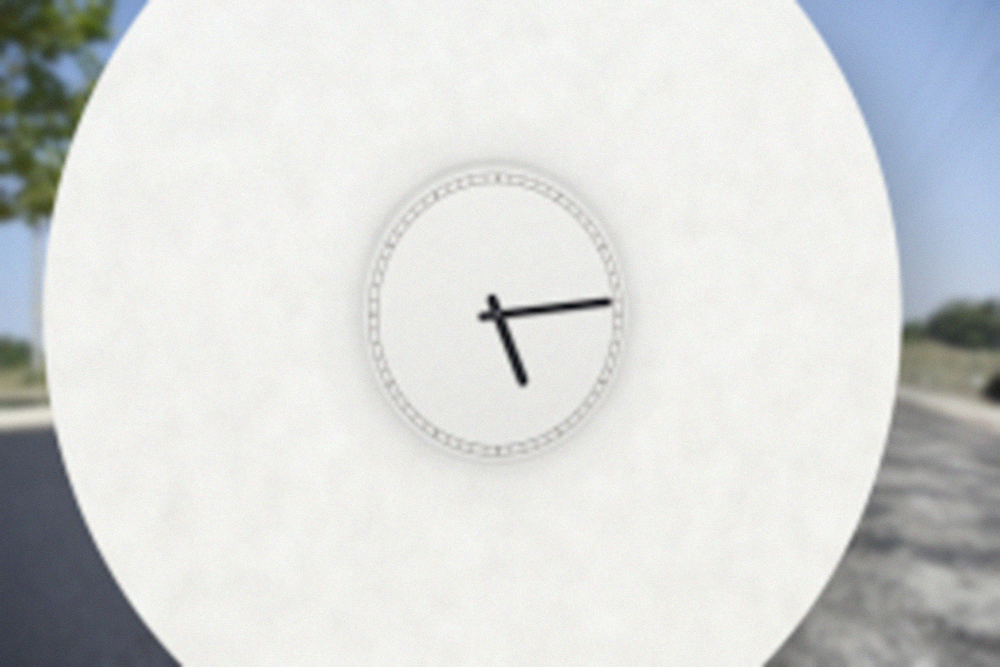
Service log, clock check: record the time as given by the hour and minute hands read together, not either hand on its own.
5:14
